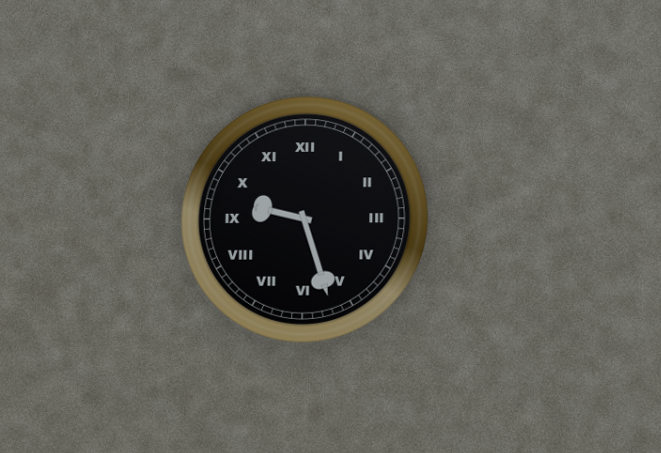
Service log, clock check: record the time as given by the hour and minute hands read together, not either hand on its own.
9:27
